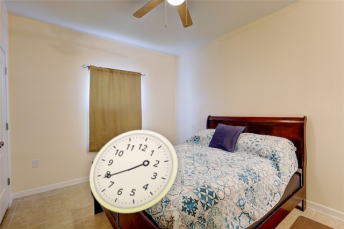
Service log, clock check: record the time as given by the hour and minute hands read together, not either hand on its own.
1:39
